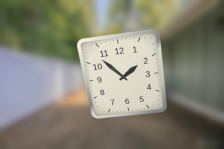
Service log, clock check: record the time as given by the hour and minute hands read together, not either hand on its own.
1:53
